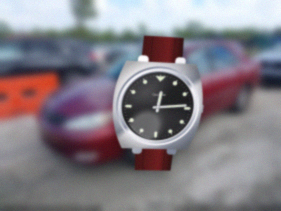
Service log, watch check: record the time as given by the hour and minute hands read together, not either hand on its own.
12:14
